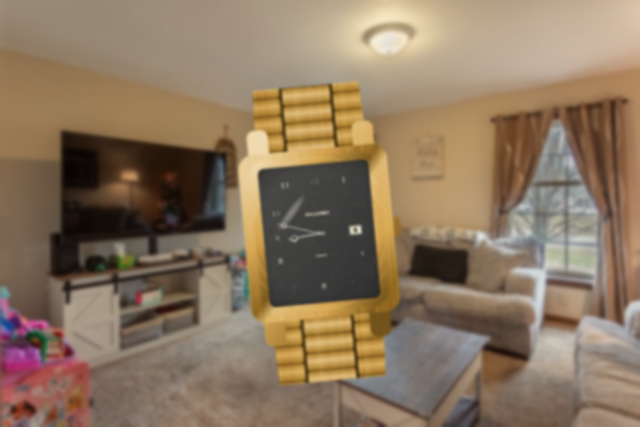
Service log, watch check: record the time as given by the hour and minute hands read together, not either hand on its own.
8:48
